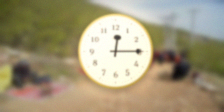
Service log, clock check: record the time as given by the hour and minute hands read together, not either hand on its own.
12:15
